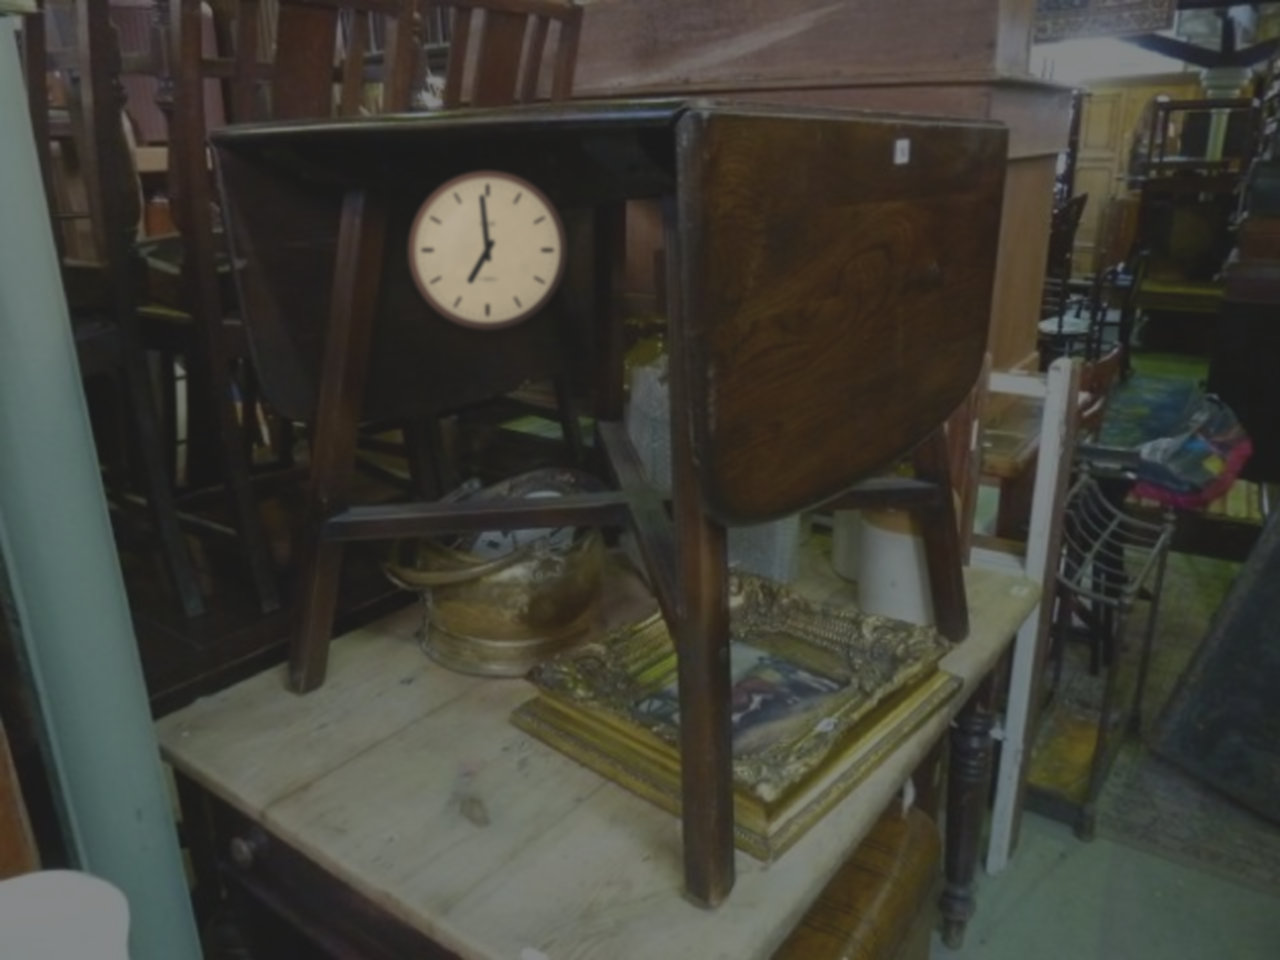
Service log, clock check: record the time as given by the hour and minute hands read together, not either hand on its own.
6:59
